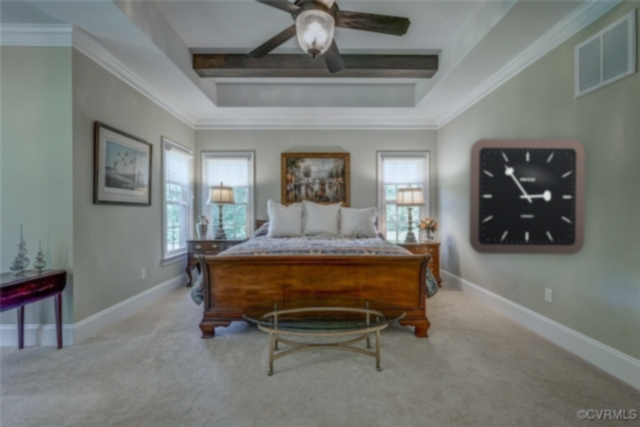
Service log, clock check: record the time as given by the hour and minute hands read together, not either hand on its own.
2:54
